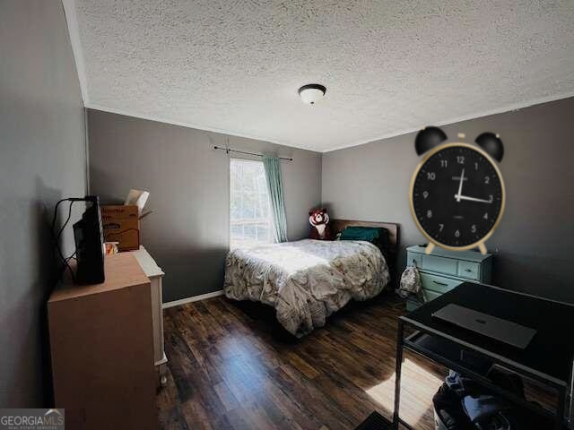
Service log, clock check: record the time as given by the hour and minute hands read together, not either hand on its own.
12:16
